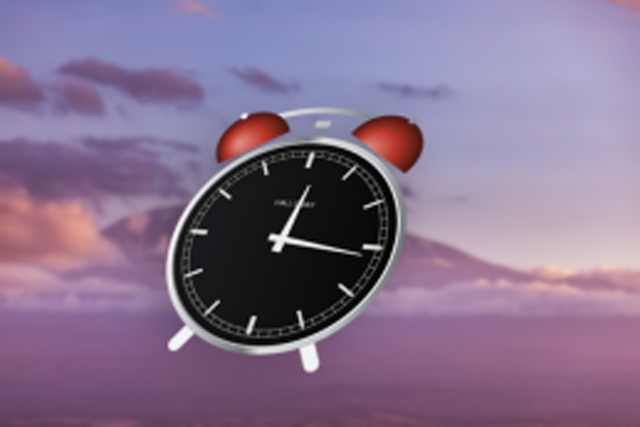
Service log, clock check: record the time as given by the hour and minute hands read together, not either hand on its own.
12:16
